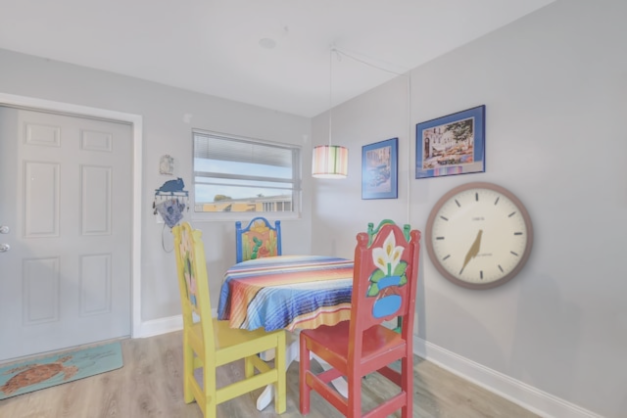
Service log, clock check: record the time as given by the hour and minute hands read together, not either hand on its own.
6:35
